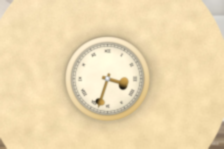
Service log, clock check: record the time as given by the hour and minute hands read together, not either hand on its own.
3:33
